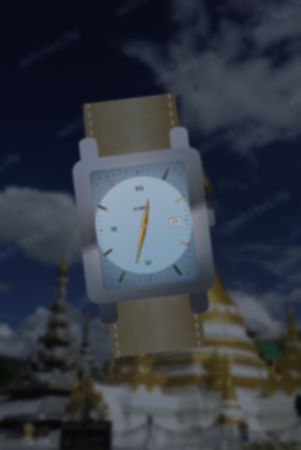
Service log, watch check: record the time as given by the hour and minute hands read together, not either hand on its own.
12:33
